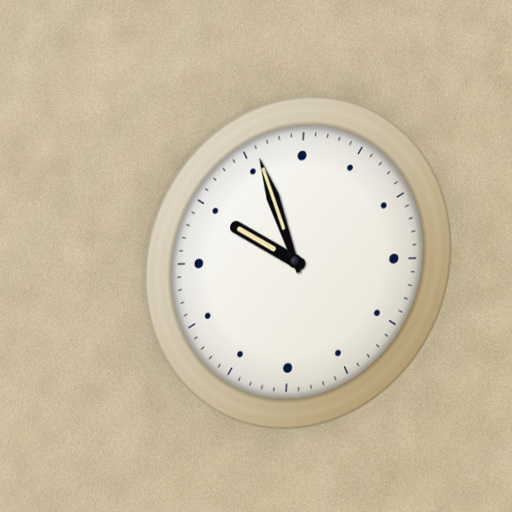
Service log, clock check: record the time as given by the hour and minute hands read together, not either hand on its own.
9:56
